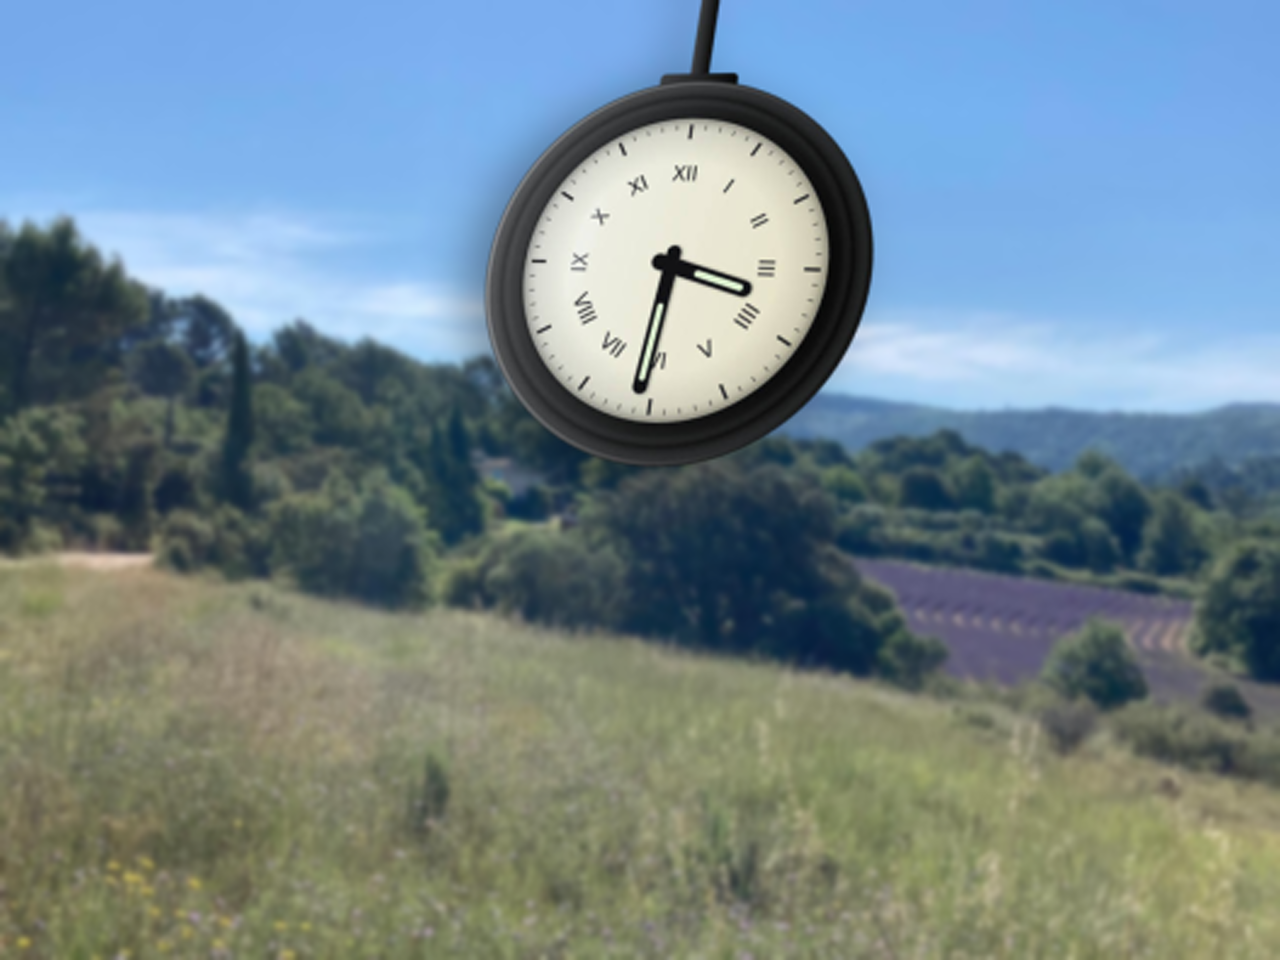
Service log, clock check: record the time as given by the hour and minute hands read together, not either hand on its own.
3:31
